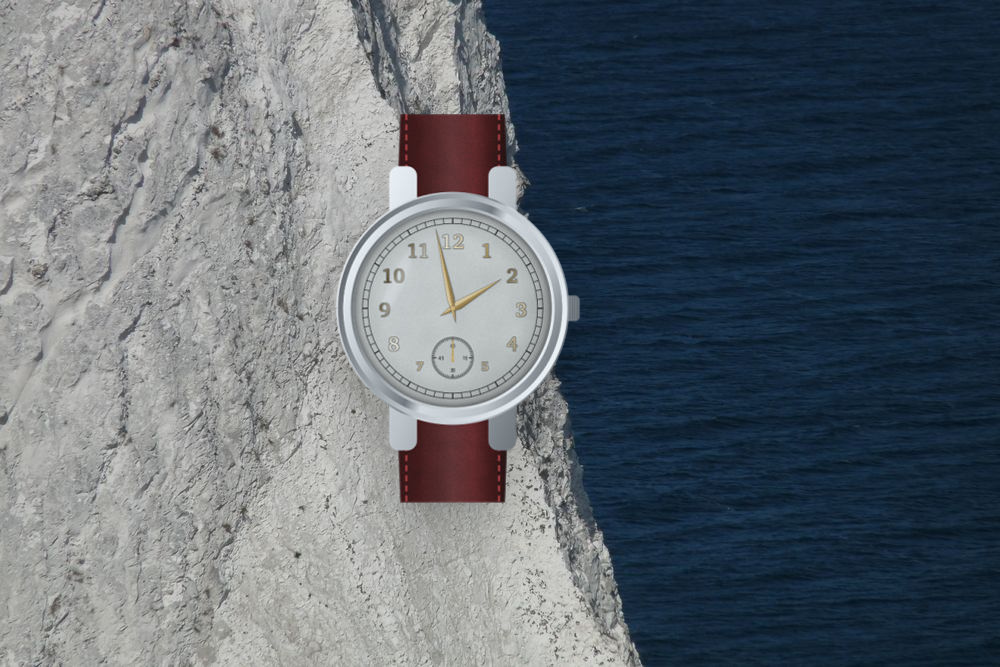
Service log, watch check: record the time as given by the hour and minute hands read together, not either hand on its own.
1:58
